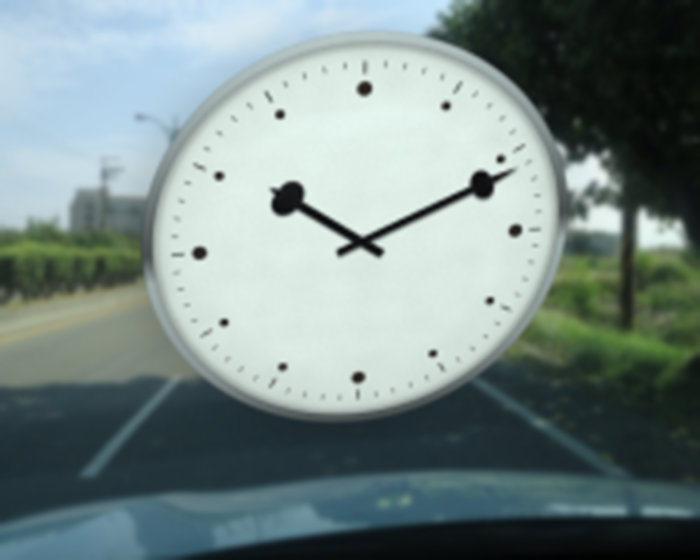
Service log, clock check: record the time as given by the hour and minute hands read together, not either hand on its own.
10:11
